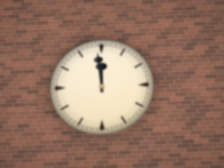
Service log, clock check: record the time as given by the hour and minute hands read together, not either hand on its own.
11:59
